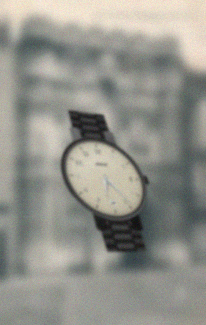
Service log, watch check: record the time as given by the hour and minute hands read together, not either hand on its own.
6:24
